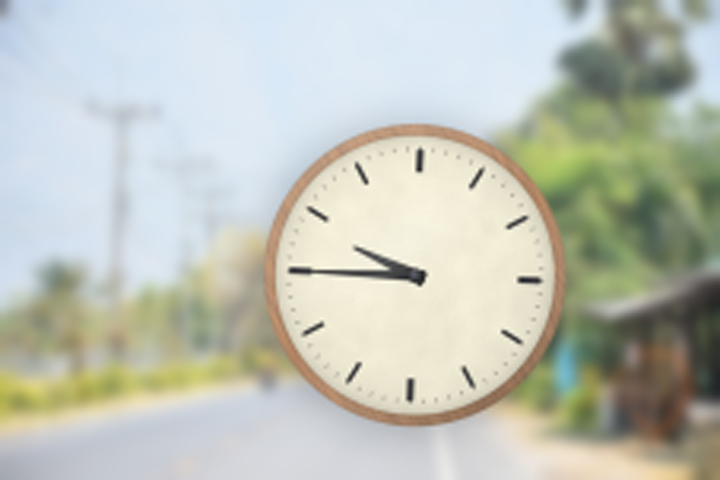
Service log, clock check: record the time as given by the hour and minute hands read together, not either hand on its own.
9:45
